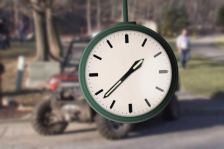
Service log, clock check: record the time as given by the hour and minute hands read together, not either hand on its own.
1:38
